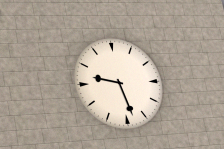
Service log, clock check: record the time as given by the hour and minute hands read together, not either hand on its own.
9:28
